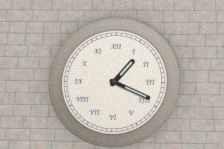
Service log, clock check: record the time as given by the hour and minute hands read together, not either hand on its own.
1:19
